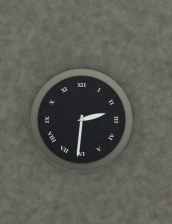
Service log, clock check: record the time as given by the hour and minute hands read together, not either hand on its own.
2:31
